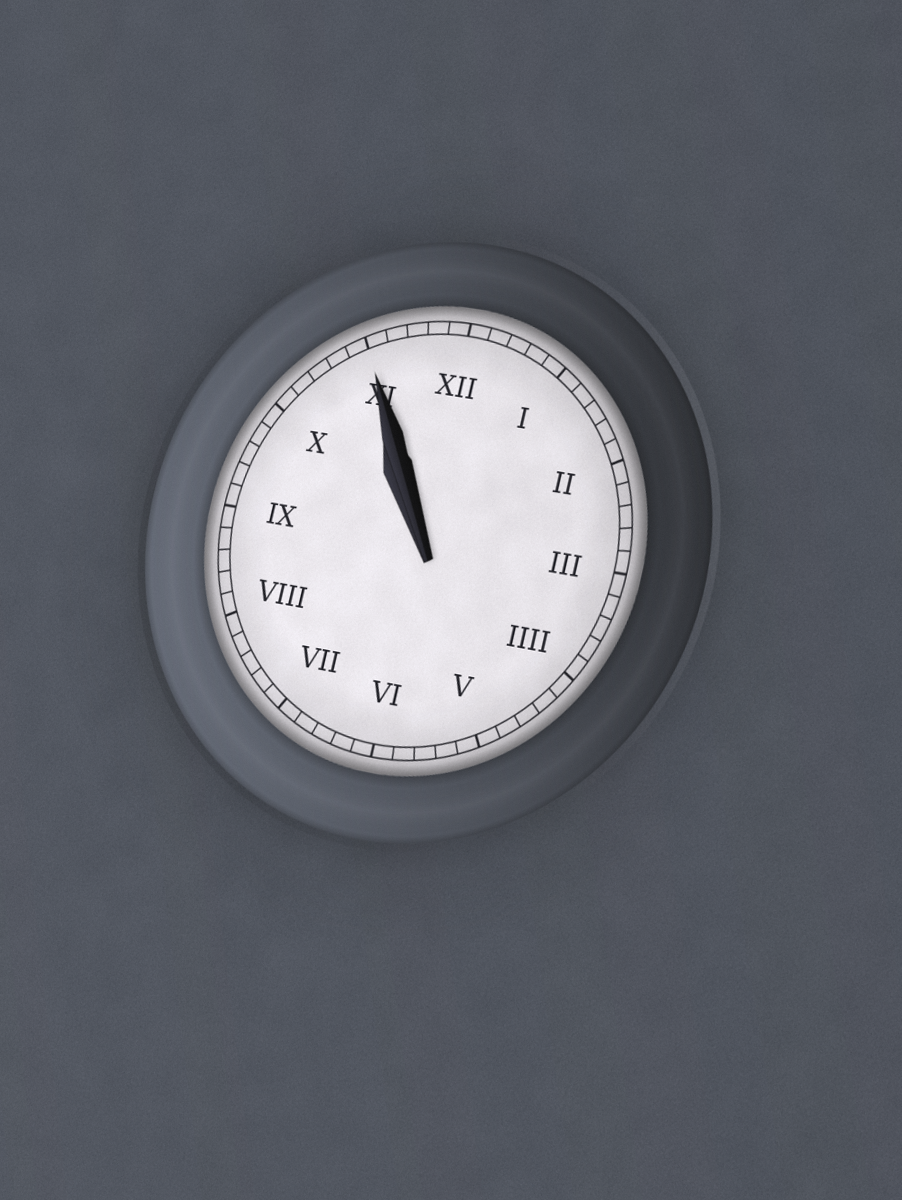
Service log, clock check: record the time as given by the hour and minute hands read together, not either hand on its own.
10:55
